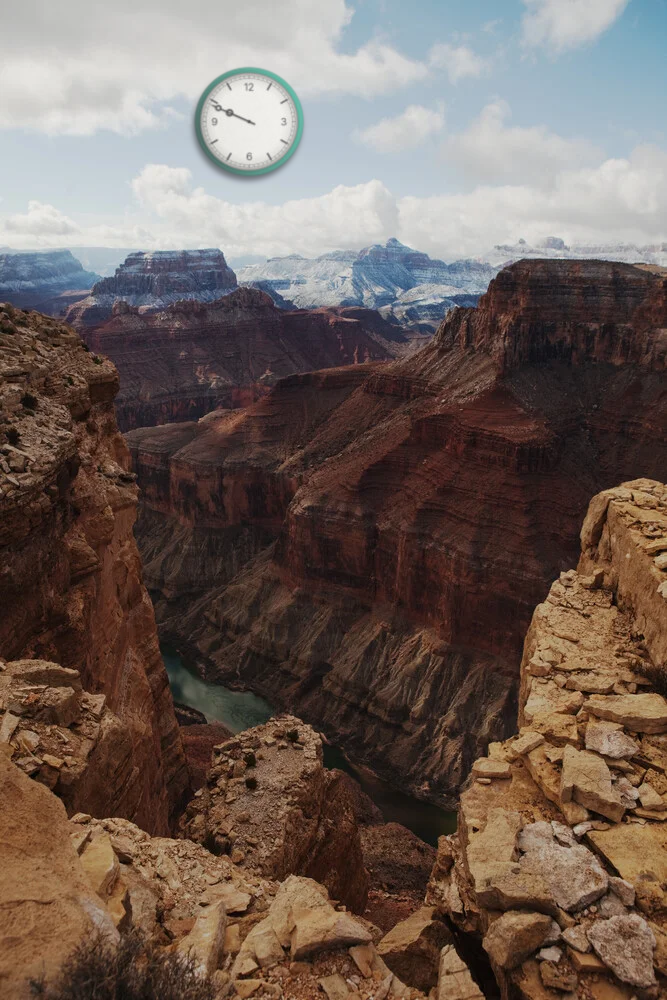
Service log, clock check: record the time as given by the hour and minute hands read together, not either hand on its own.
9:49
